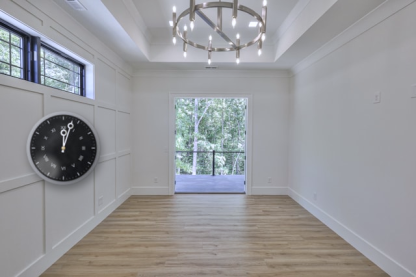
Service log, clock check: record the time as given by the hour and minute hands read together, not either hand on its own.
12:03
